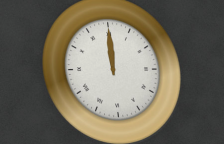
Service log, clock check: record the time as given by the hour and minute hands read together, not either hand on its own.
12:00
